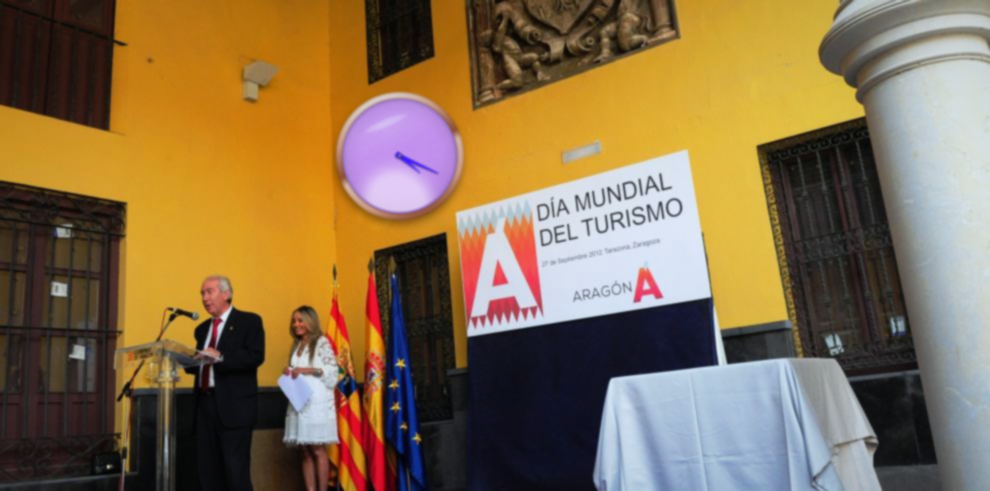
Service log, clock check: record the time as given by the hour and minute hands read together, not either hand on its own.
4:19
